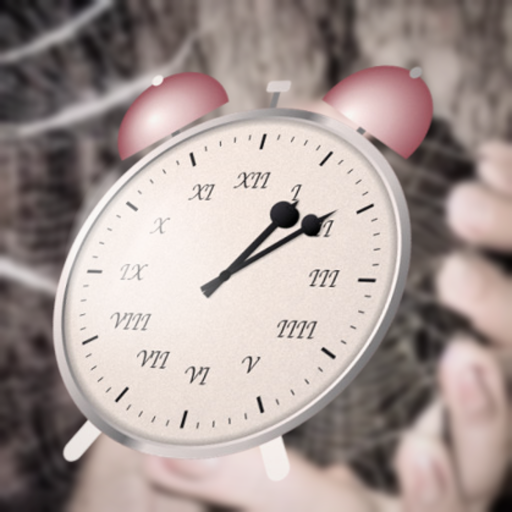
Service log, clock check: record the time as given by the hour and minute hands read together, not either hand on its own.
1:09
